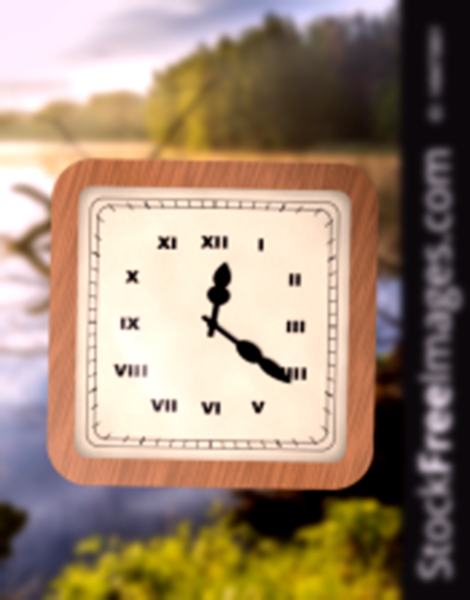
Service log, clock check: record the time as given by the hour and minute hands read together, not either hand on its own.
12:21
